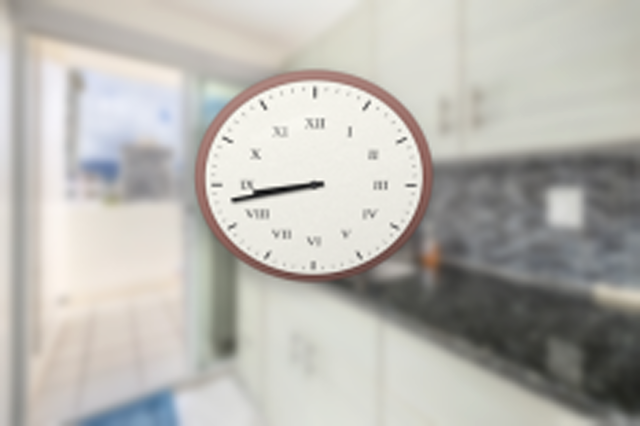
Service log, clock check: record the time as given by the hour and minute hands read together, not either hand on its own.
8:43
